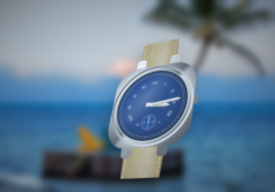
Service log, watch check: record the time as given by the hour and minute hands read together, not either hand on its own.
3:14
